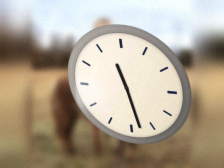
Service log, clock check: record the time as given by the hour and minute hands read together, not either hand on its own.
11:28
